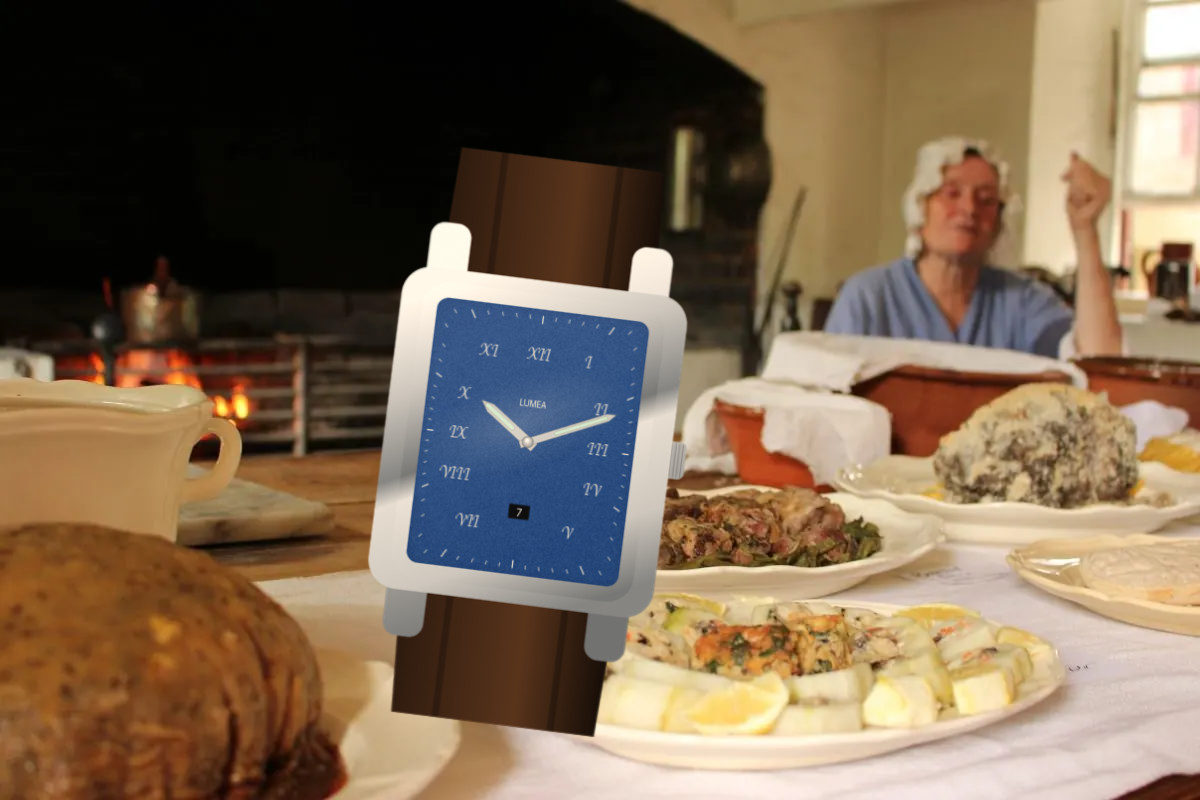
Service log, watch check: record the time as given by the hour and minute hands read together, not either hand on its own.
10:11
